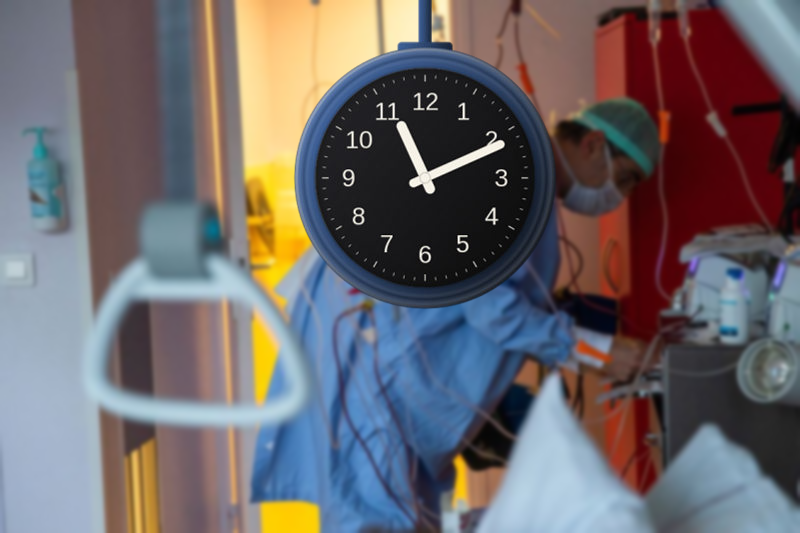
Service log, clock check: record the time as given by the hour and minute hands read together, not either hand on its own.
11:11
